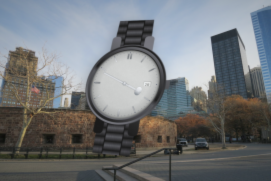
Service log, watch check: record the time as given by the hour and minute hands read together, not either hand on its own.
3:49
